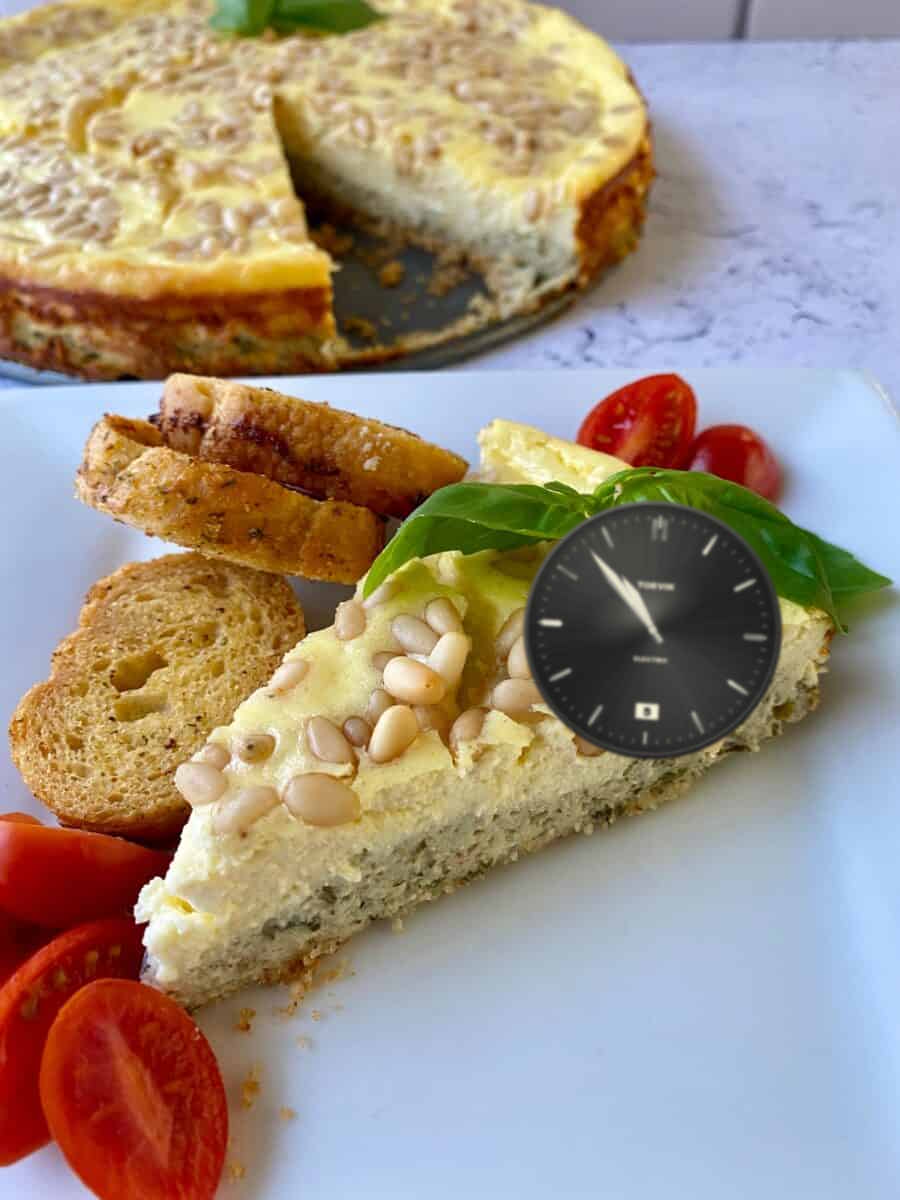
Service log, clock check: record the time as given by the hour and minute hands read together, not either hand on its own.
10:53
